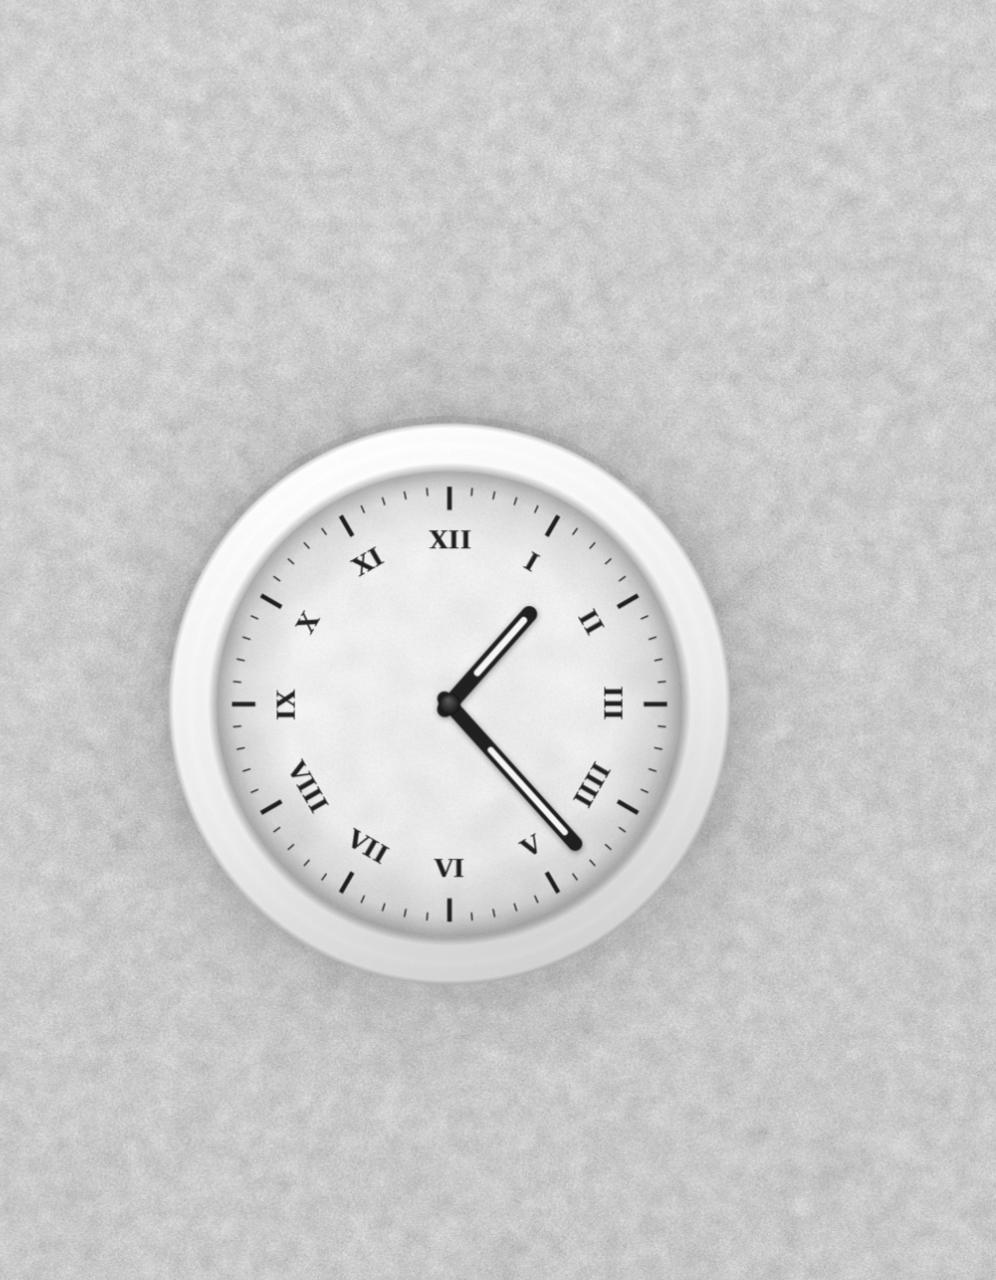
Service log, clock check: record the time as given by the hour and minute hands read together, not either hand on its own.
1:23
